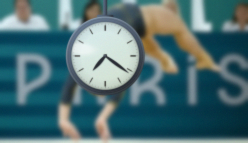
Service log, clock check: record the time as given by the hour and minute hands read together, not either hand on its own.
7:21
